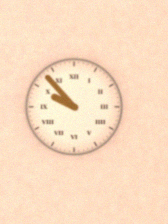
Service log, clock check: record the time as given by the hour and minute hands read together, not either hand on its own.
9:53
